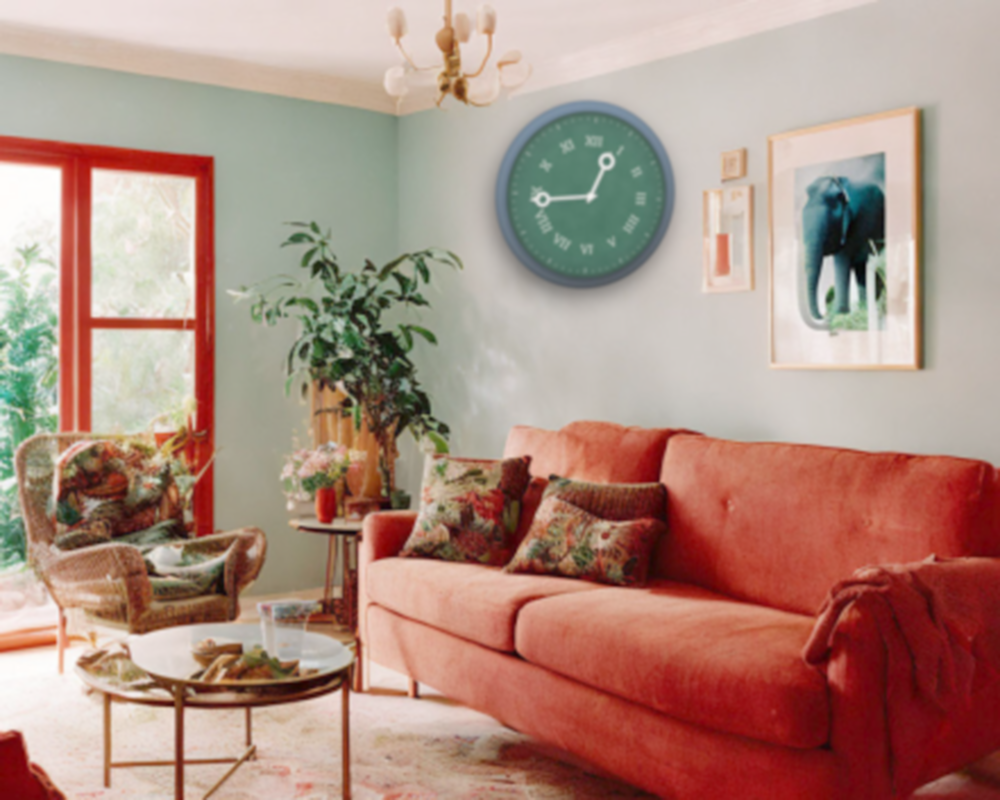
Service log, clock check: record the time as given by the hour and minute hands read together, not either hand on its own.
12:44
